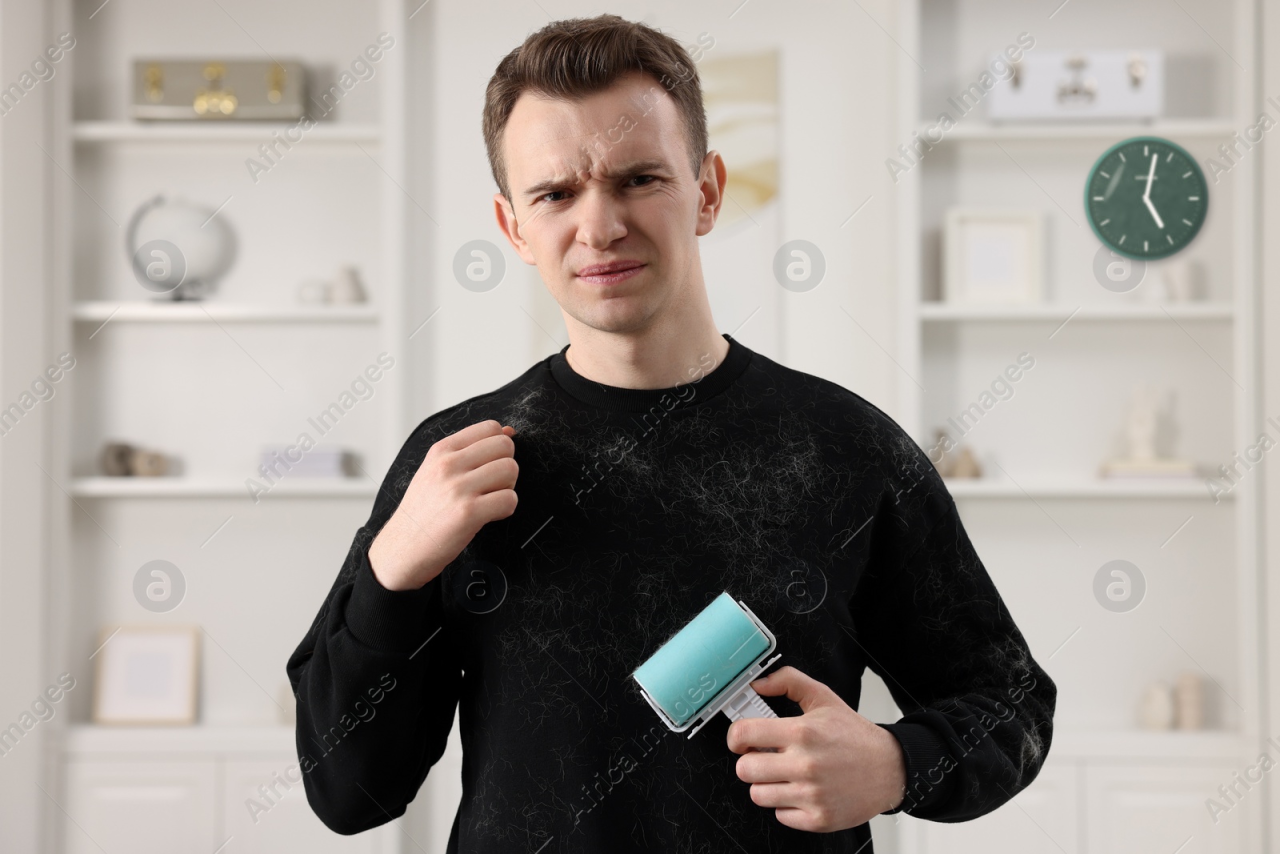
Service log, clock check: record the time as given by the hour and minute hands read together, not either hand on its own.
5:02
